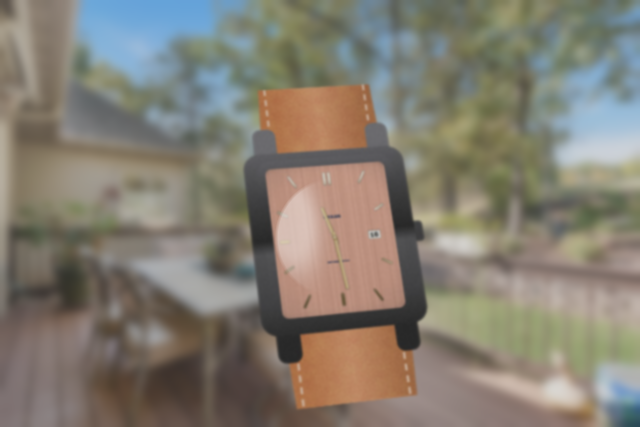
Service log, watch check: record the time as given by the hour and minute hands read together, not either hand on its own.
11:29
